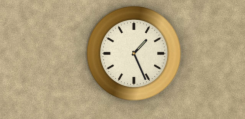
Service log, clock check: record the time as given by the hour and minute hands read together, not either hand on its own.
1:26
